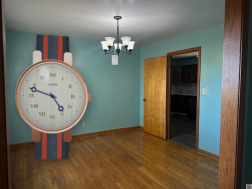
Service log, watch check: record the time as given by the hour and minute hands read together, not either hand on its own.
4:48
